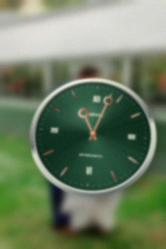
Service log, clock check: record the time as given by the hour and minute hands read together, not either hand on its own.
11:03
